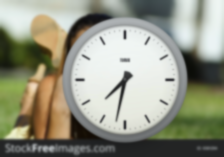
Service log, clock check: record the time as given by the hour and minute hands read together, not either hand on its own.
7:32
